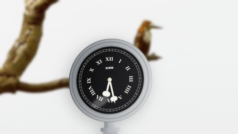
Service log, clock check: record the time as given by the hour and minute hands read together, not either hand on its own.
6:28
